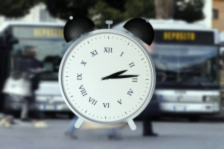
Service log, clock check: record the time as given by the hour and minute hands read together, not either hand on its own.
2:14
